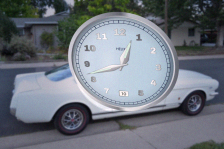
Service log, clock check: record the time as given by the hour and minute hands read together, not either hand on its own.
12:42
